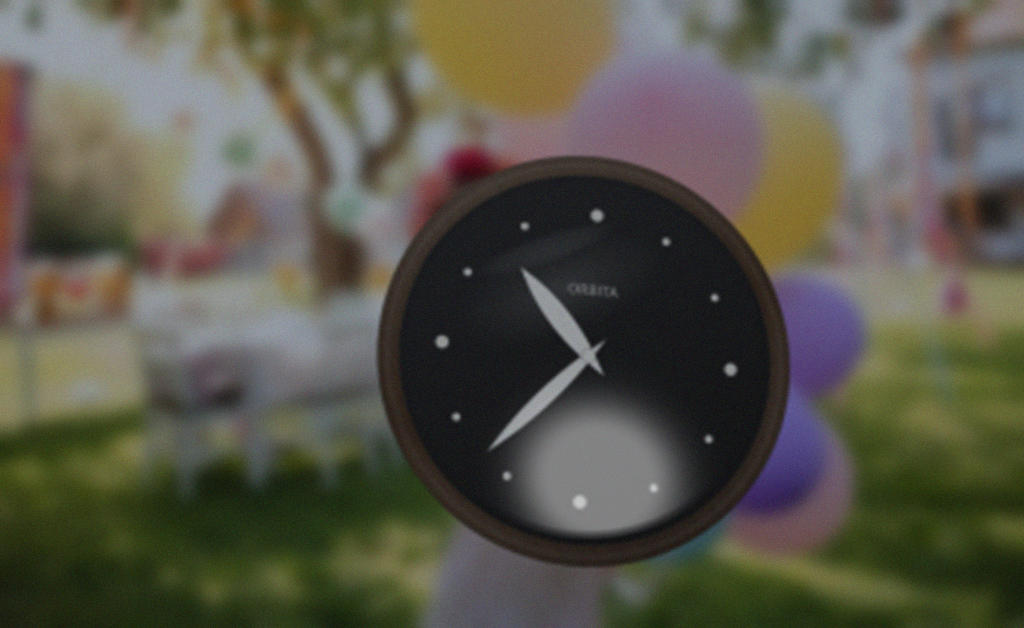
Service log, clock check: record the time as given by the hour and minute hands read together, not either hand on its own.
10:37
